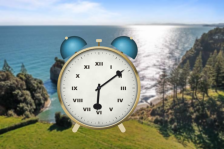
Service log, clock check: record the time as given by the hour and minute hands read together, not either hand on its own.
6:09
